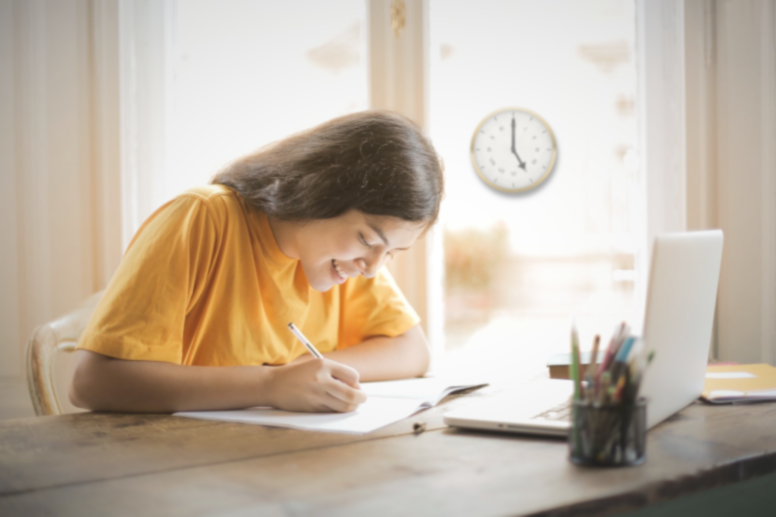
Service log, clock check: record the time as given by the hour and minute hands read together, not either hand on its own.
5:00
